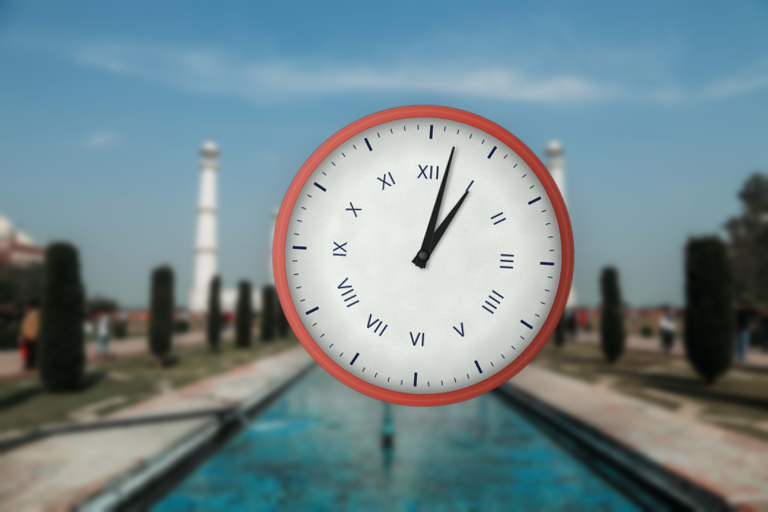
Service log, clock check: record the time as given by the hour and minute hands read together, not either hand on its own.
1:02
